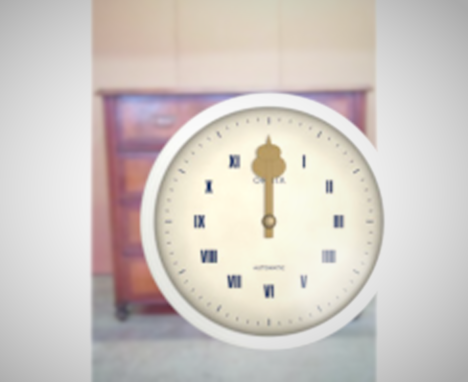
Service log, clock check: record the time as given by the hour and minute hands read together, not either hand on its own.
12:00
